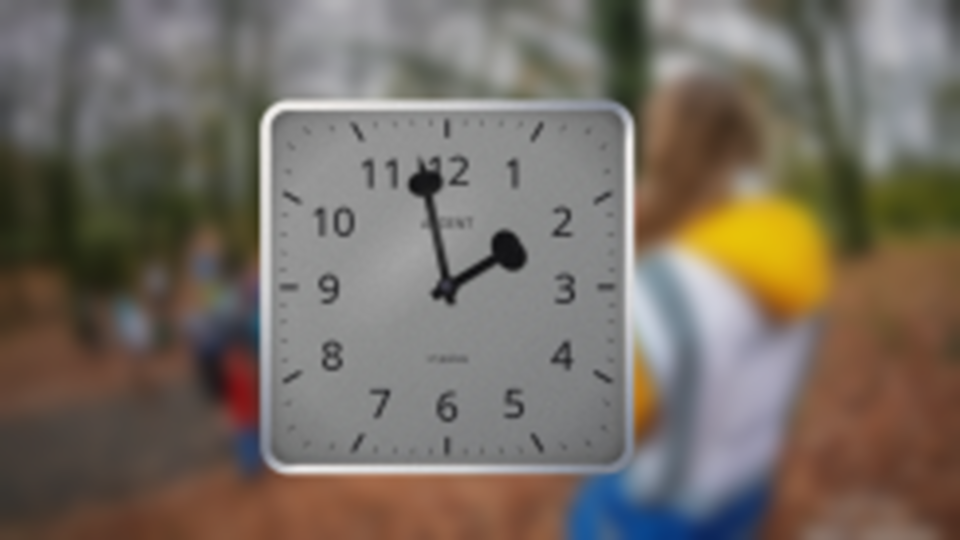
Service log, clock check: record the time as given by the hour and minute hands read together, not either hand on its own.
1:58
